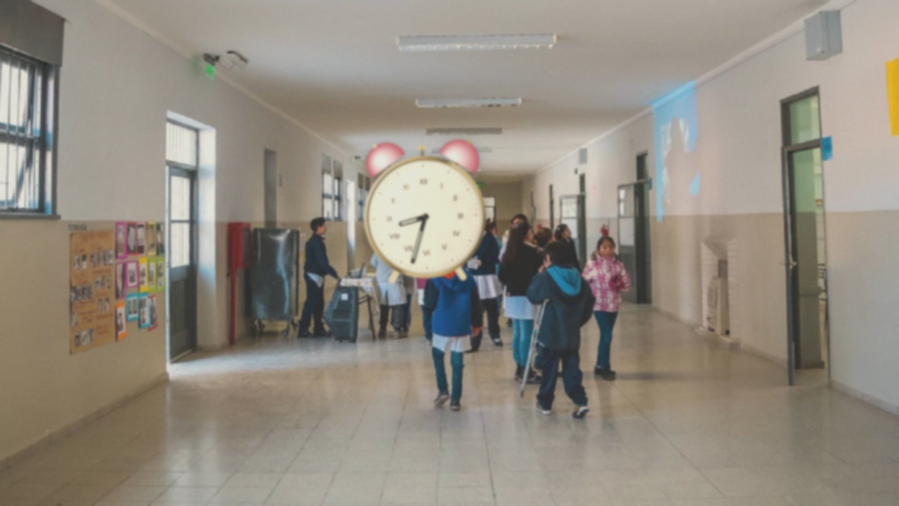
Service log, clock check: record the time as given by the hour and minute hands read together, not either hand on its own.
8:33
